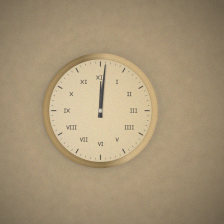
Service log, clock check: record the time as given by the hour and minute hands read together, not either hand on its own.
12:01
